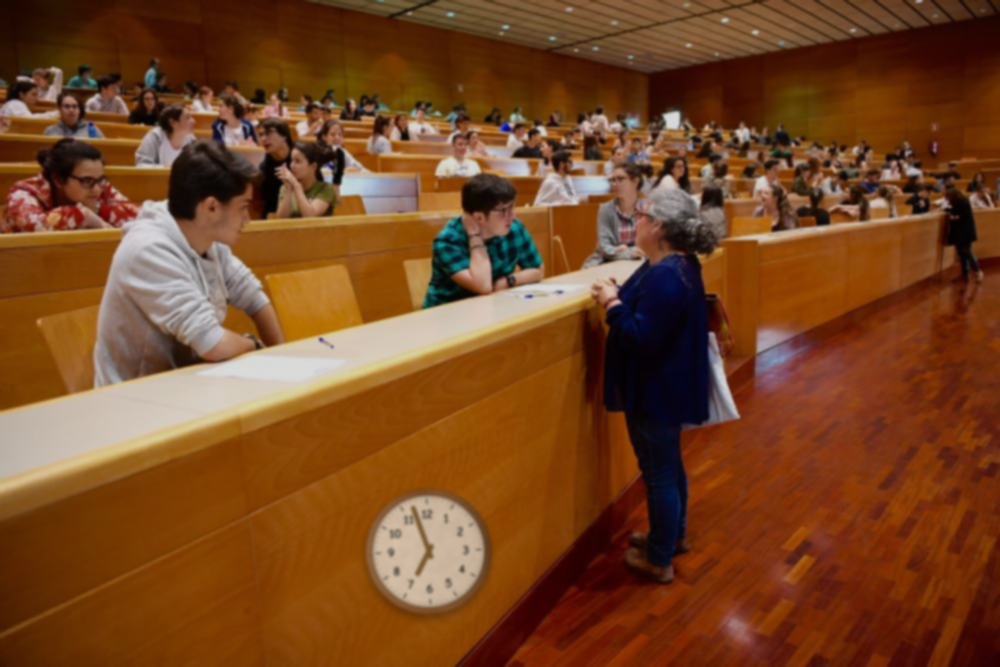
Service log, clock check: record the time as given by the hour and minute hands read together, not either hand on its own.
6:57
